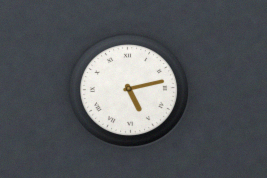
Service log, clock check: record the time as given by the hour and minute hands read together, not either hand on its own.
5:13
